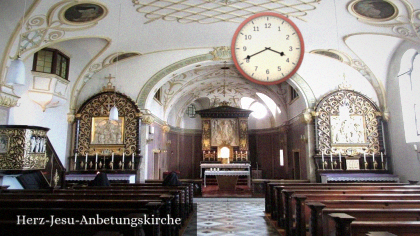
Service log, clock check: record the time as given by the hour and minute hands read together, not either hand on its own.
3:41
